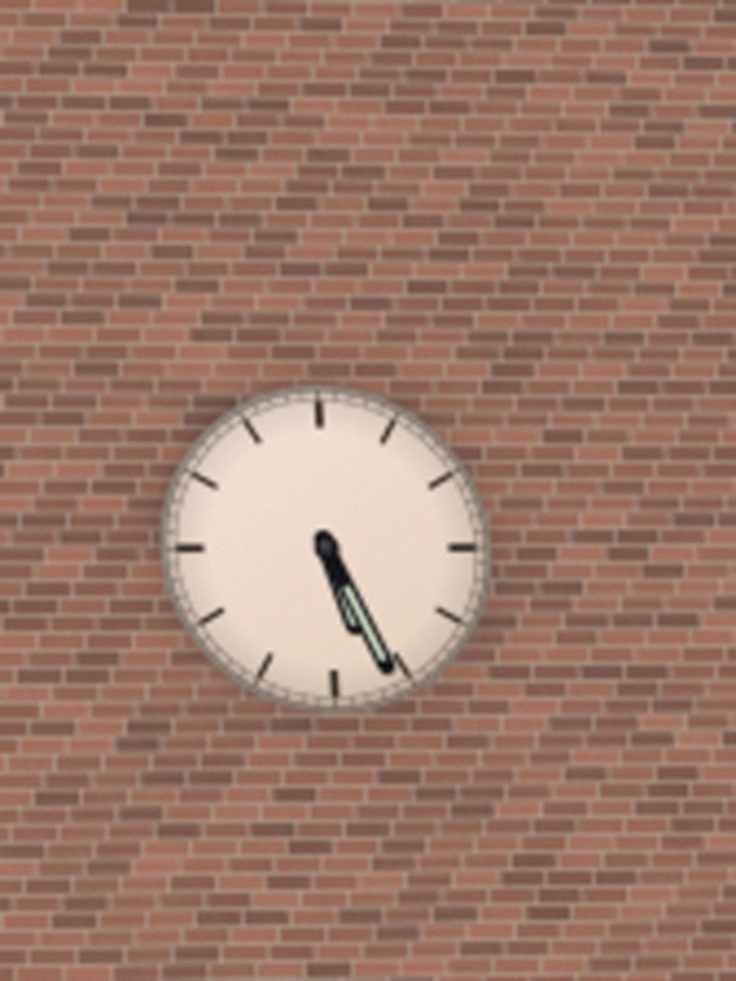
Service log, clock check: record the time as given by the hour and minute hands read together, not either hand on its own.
5:26
